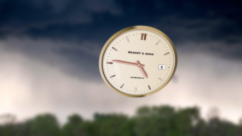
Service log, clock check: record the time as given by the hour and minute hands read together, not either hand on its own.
4:46
